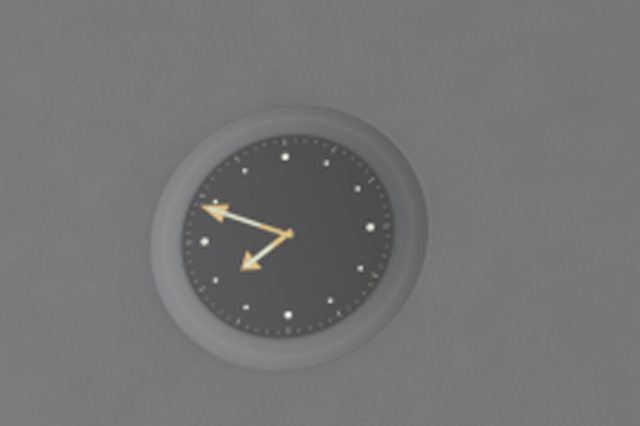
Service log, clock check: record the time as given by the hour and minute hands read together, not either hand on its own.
7:49
